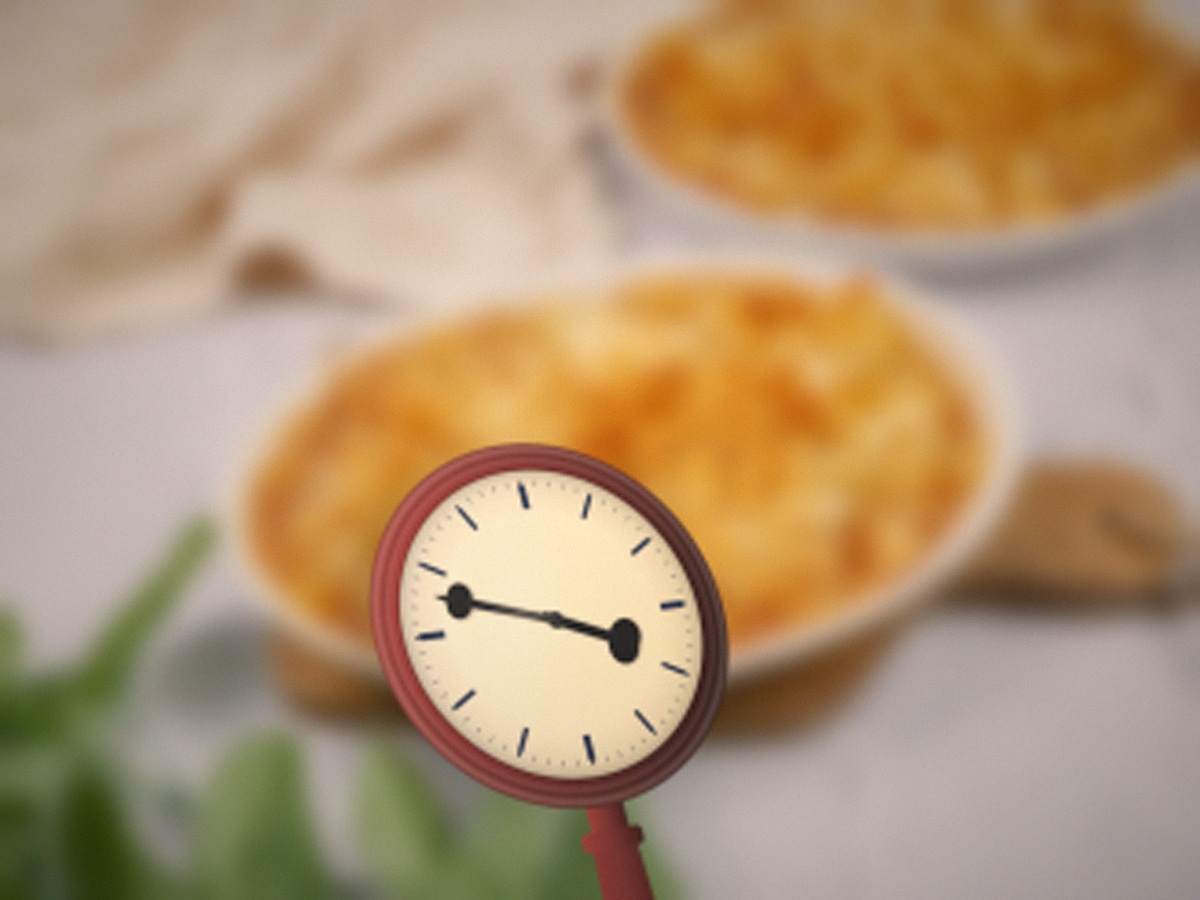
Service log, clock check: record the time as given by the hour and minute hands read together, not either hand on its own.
3:48
